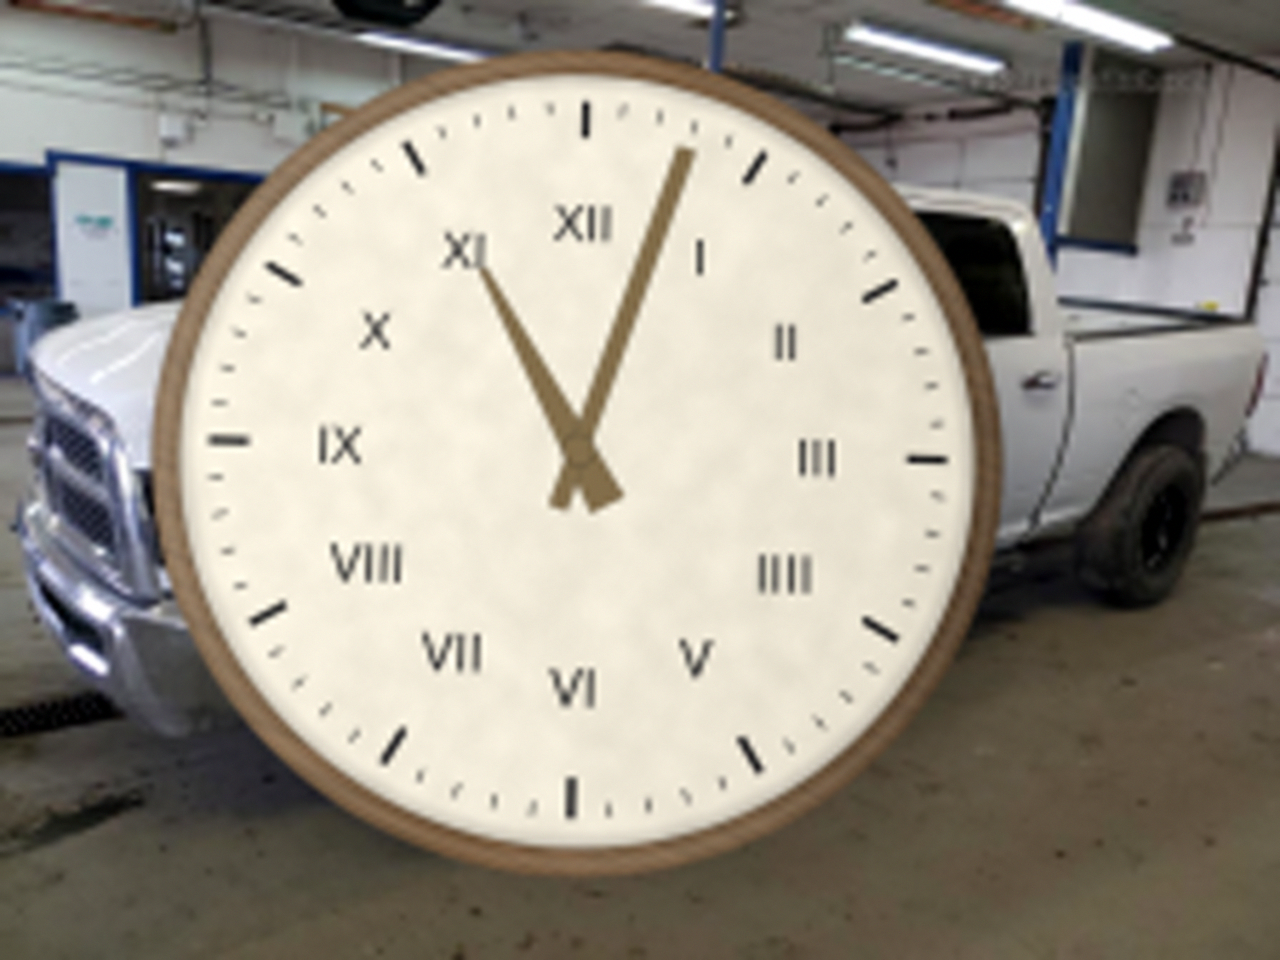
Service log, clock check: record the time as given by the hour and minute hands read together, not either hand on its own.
11:03
